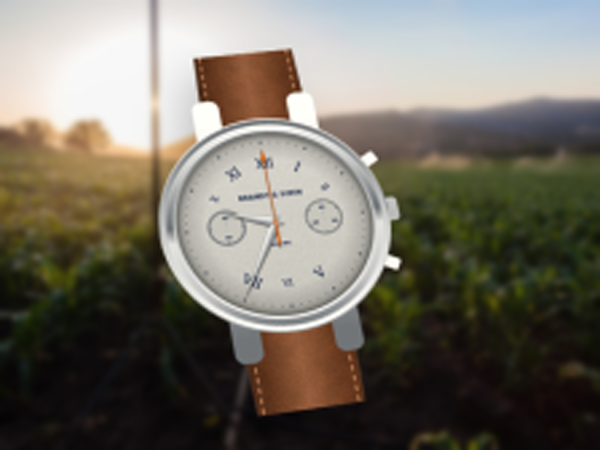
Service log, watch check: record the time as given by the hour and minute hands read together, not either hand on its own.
9:35
